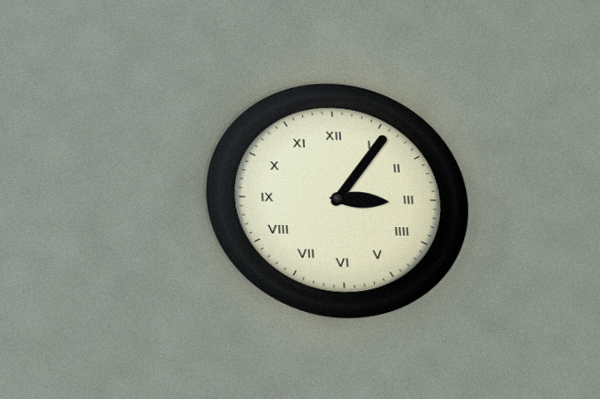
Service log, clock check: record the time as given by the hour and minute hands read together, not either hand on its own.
3:06
